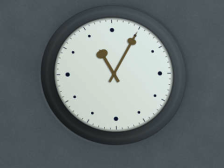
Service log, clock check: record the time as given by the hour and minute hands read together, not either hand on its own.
11:05
